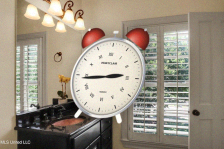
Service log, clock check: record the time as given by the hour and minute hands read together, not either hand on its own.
2:44
